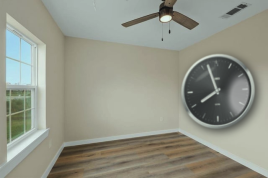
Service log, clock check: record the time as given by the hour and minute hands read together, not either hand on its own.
7:57
